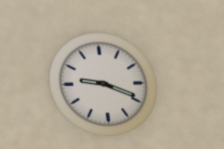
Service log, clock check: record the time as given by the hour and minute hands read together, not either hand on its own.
9:19
